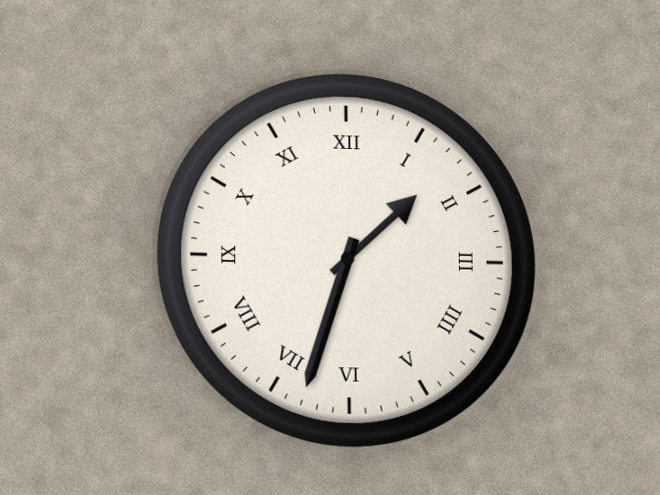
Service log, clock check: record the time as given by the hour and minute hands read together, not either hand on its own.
1:33
